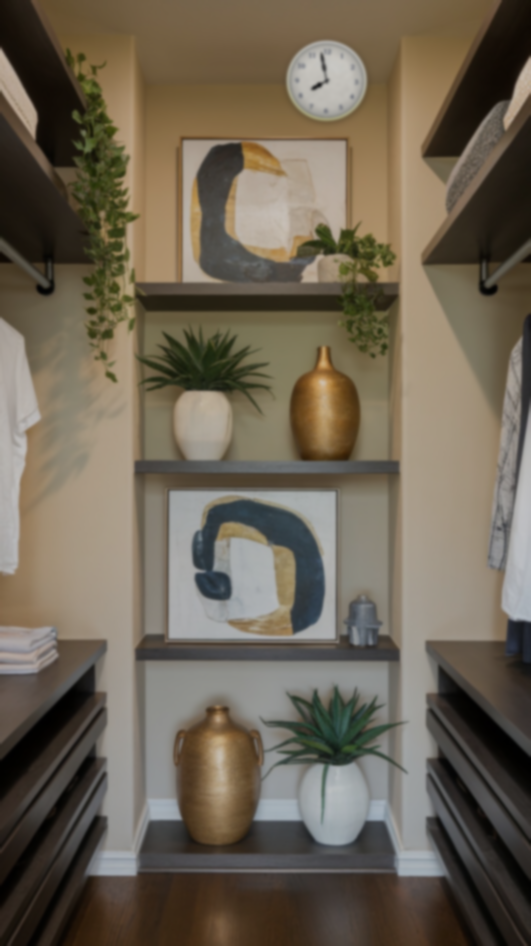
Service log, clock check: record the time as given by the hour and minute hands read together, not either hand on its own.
7:58
